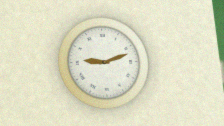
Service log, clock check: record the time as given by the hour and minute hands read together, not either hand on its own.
9:12
